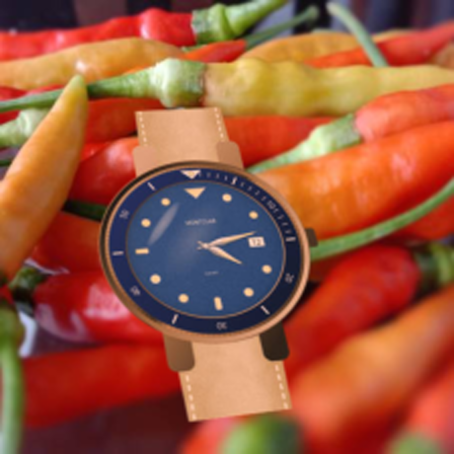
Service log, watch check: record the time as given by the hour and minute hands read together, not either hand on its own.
4:13
